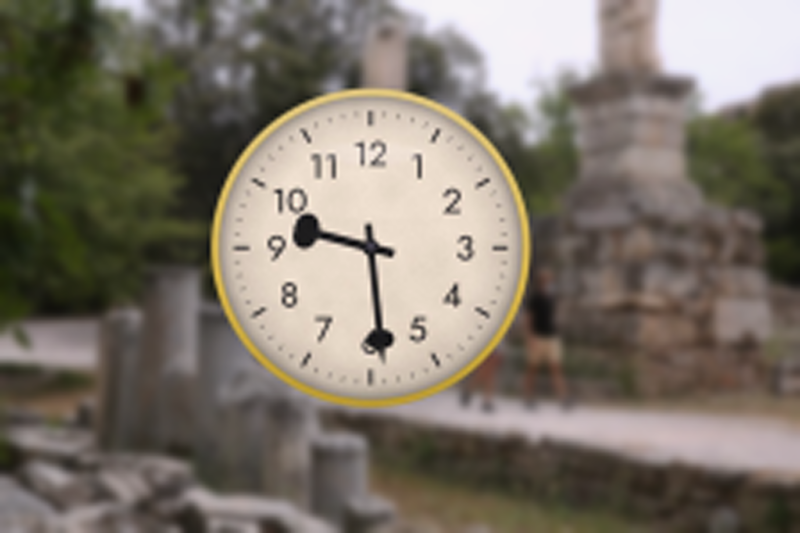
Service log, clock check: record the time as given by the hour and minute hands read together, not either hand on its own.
9:29
